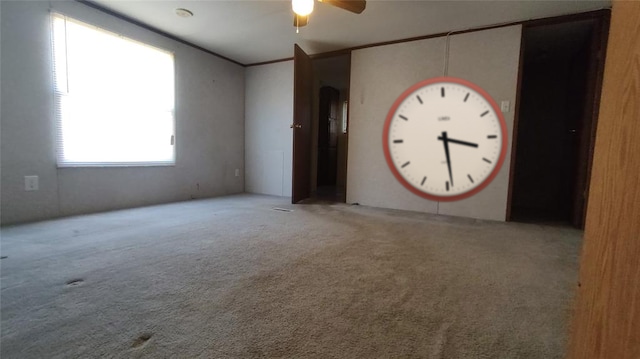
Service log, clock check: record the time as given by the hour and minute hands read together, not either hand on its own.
3:29
